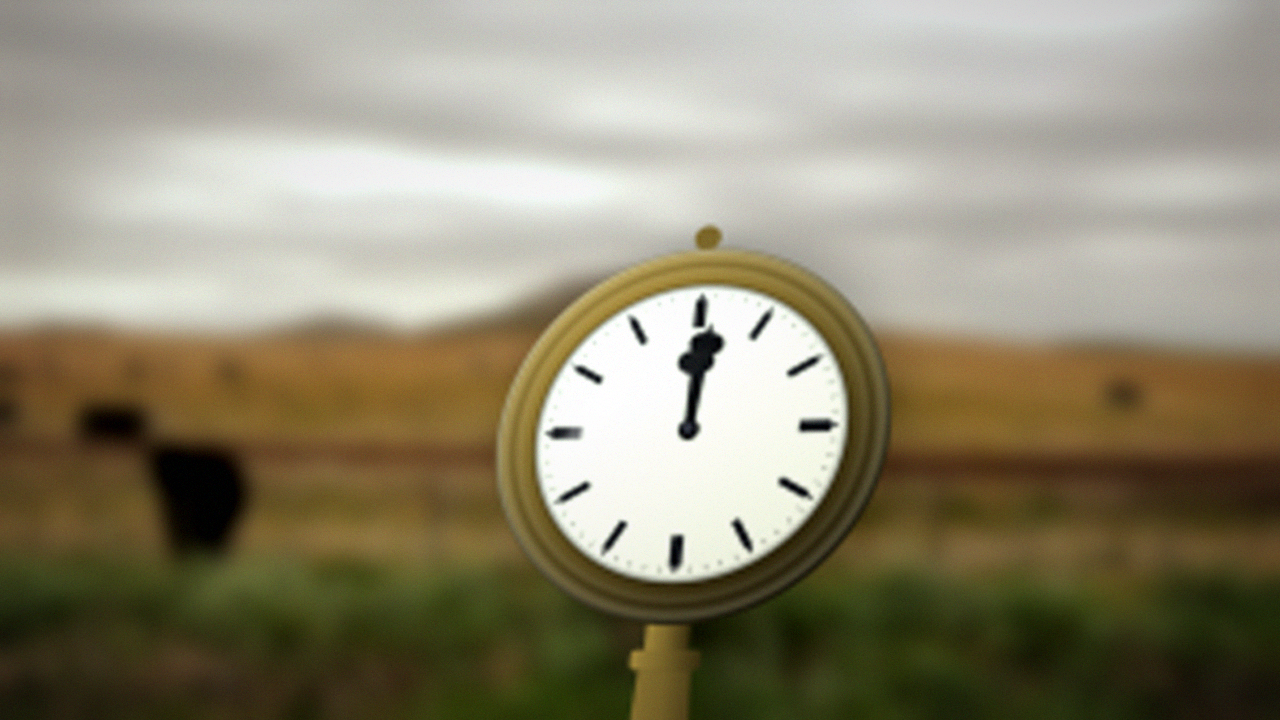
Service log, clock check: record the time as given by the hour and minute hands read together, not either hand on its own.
12:01
